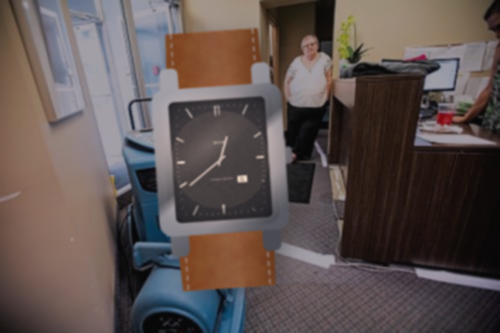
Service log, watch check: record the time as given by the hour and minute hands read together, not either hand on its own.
12:39
